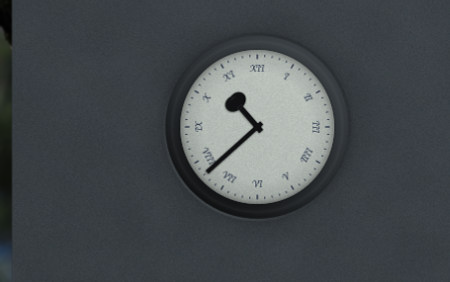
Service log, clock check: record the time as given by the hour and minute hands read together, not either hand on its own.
10:38
